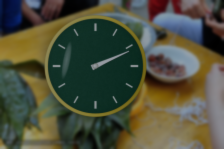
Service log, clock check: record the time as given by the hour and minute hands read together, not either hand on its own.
2:11
